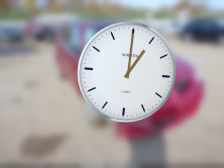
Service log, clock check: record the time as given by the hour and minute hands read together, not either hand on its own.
1:00
